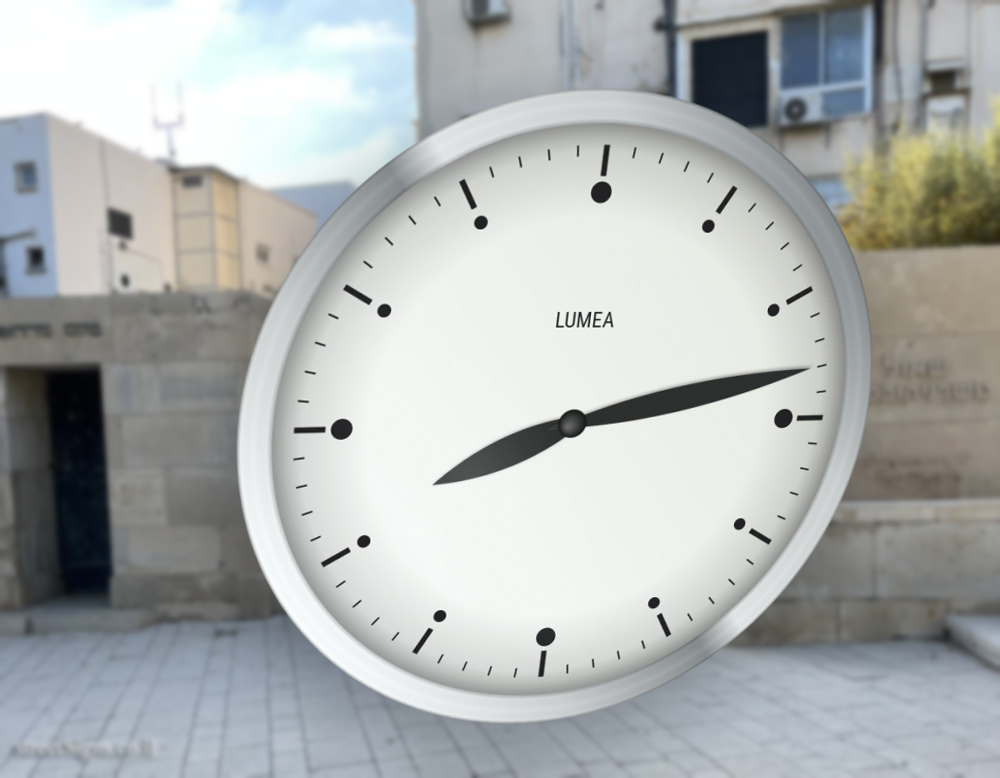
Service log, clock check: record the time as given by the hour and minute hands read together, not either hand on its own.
8:13
